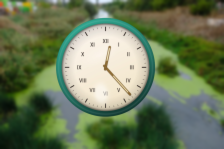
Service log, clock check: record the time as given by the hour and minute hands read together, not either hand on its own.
12:23
